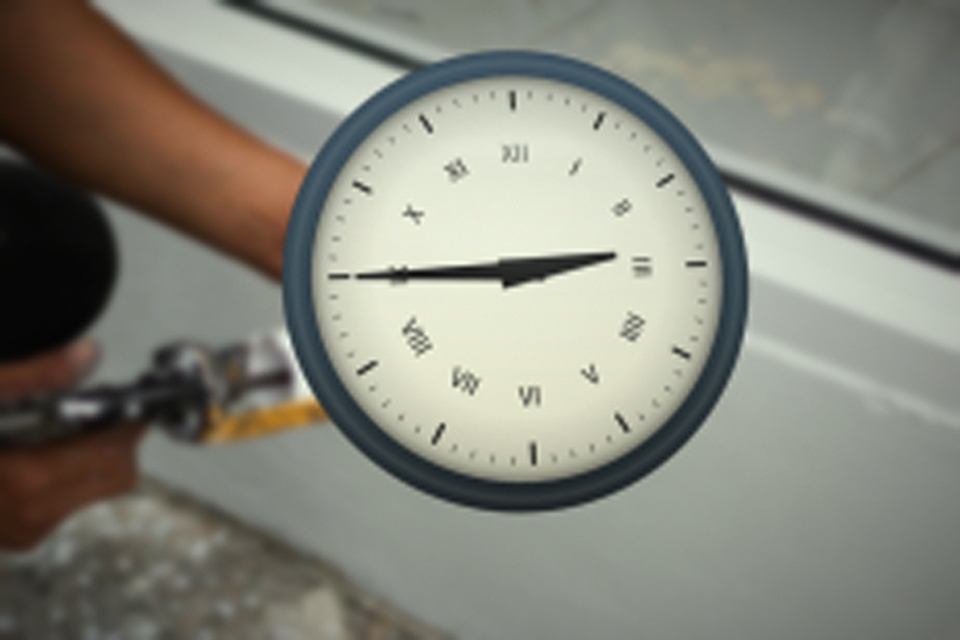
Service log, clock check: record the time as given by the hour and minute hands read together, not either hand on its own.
2:45
